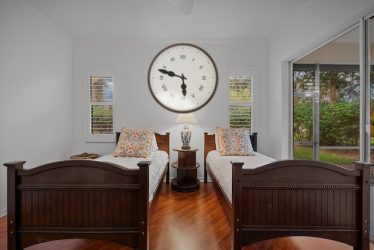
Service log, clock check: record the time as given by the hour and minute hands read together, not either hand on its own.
5:48
